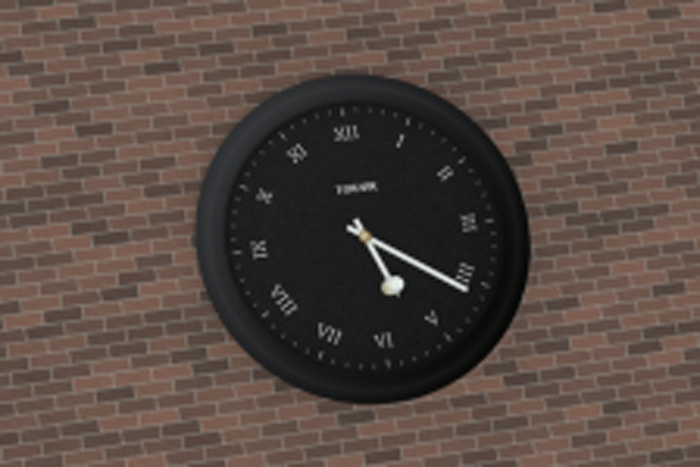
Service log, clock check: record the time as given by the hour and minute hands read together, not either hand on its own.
5:21
